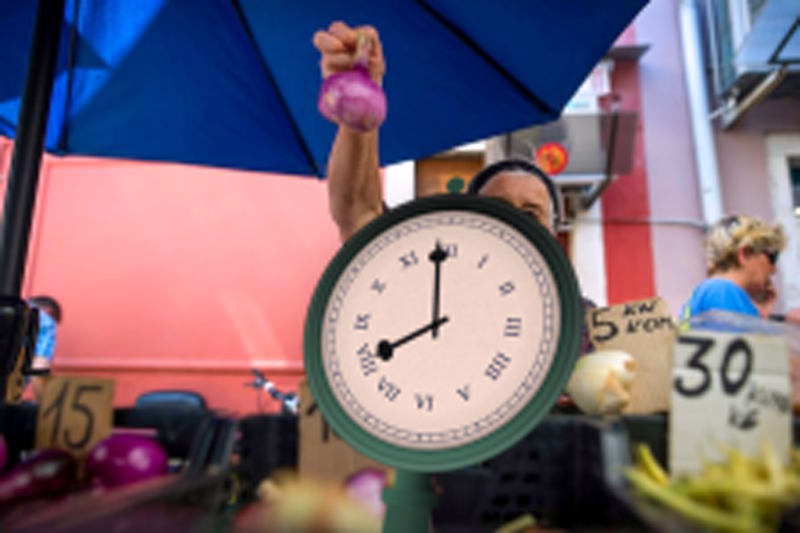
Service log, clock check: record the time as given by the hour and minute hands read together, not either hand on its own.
7:59
